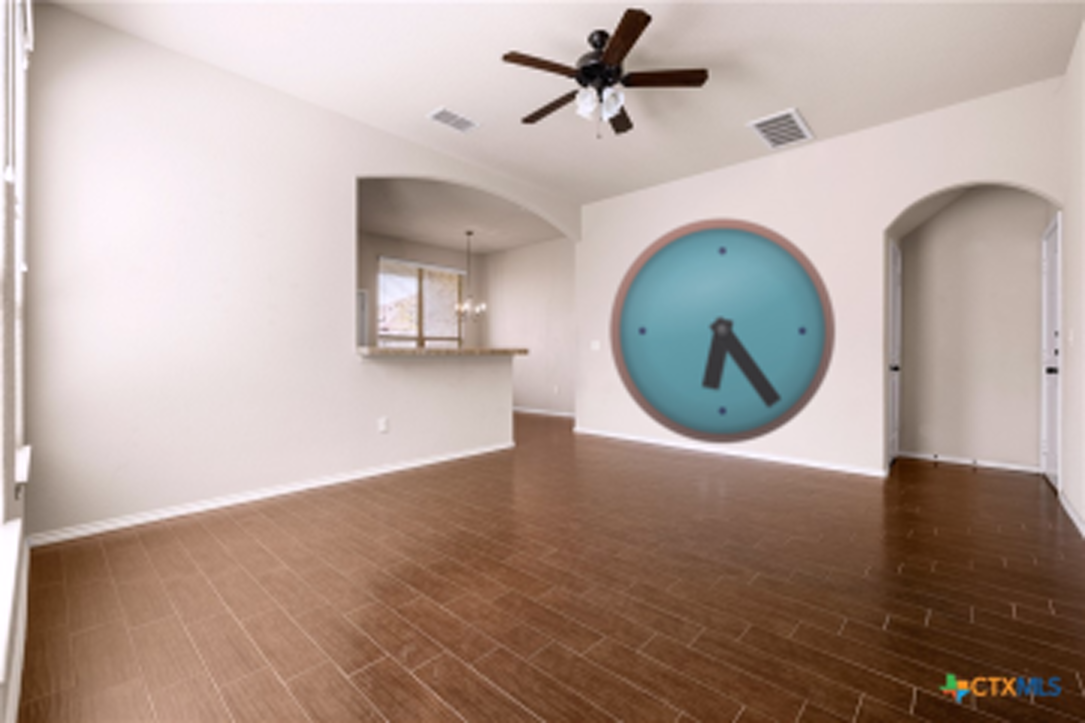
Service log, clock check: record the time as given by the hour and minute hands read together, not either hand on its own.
6:24
